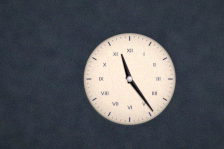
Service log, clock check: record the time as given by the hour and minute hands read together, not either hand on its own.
11:24
